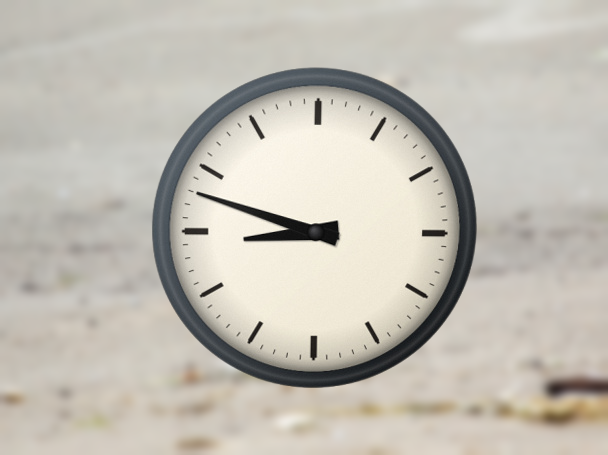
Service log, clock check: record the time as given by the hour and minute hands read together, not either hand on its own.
8:48
